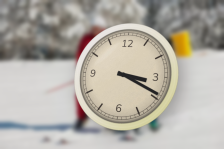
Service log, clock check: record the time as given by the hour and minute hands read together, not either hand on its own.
3:19
